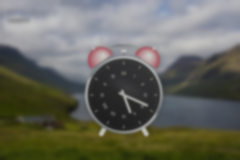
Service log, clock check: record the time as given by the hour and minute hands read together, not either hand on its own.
5:19
